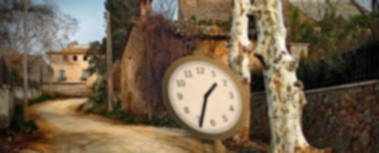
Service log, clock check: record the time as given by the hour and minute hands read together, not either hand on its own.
1:34
